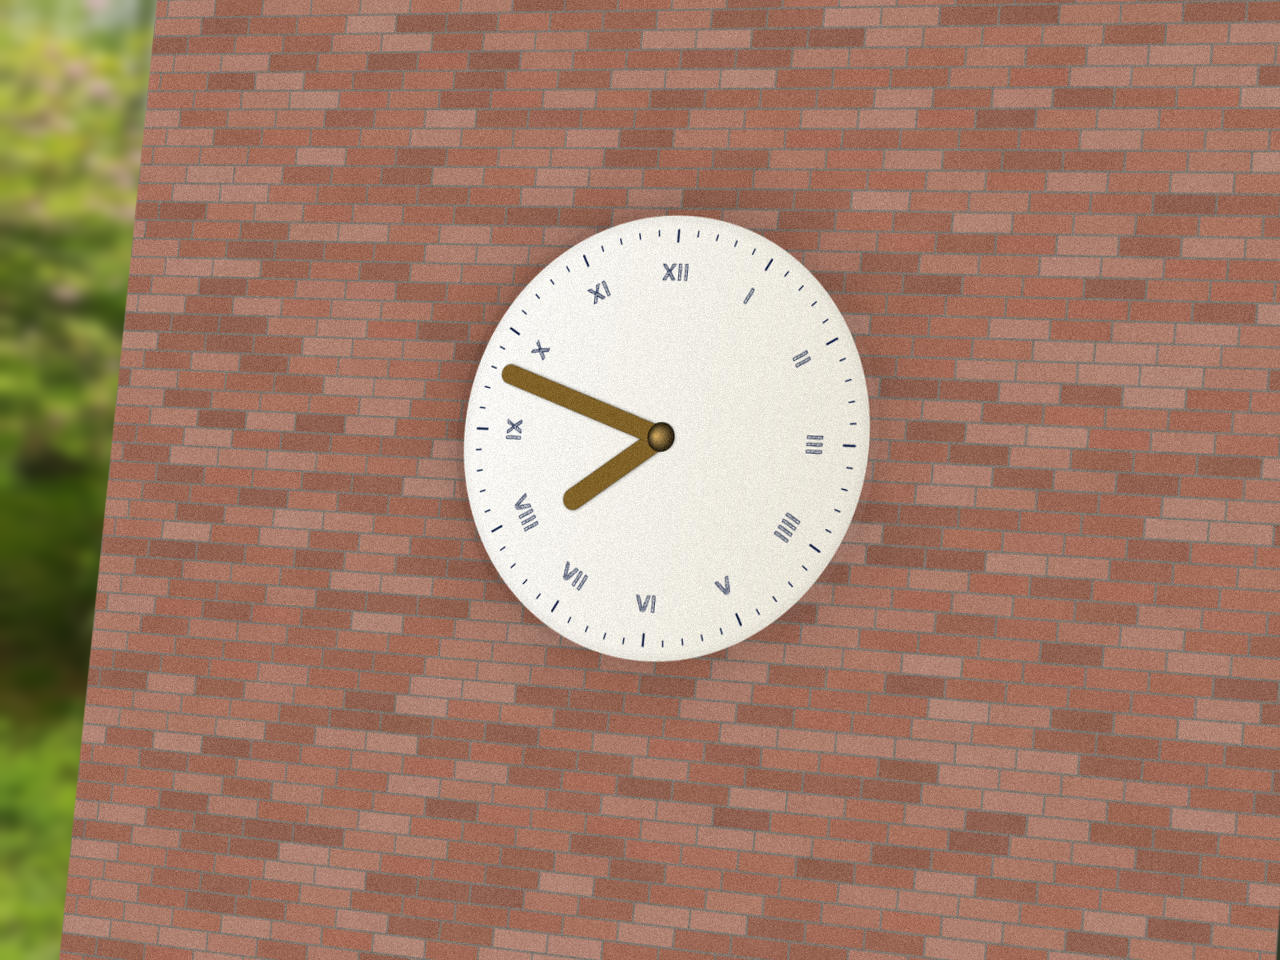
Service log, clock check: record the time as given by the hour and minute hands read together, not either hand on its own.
7:48
